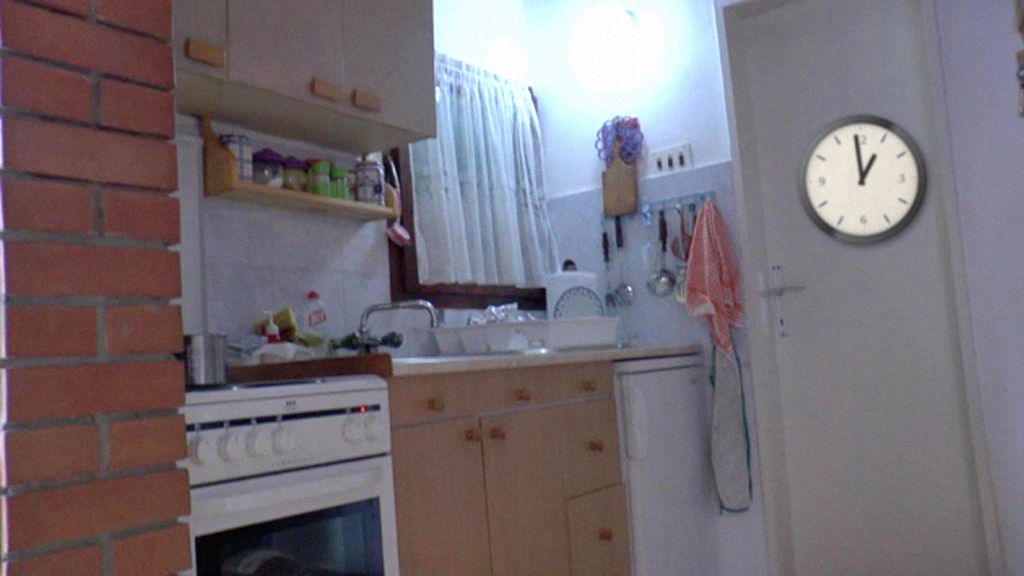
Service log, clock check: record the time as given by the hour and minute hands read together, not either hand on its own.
12:59
